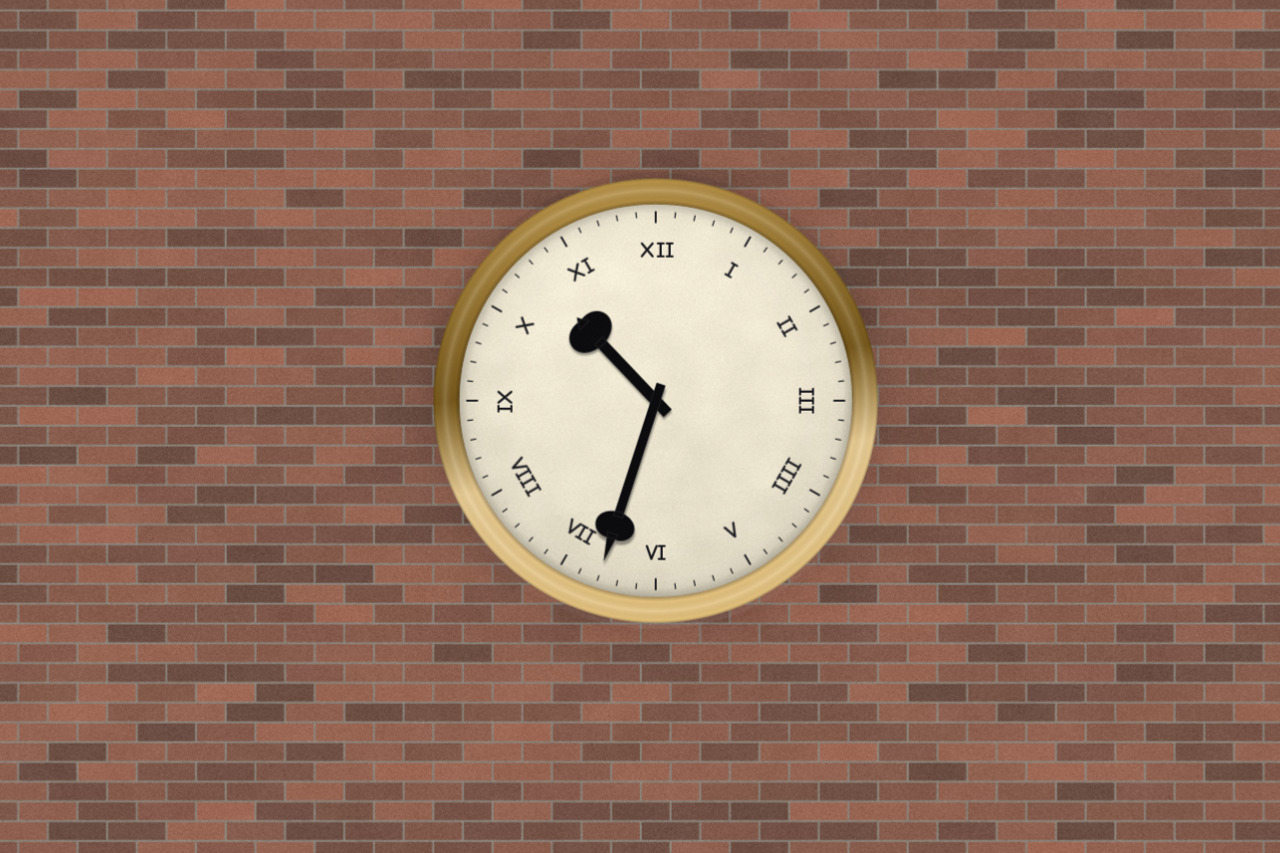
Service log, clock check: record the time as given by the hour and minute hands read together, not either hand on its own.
10:33
